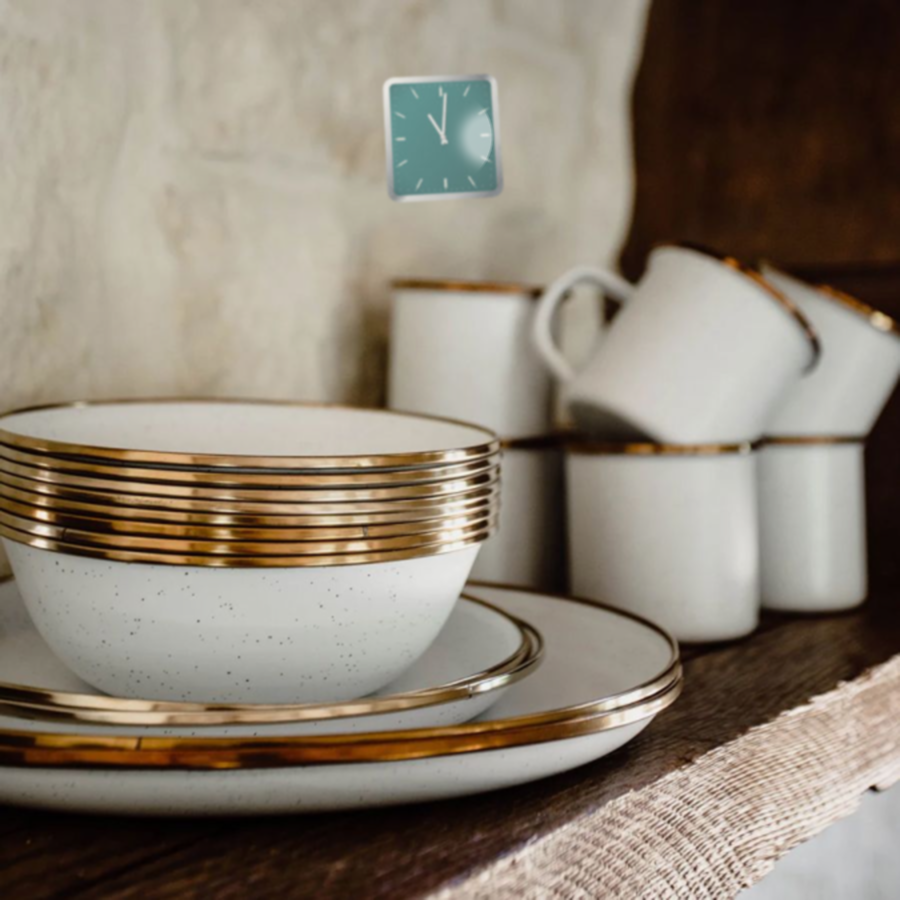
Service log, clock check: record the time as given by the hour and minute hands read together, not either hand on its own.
11:01
